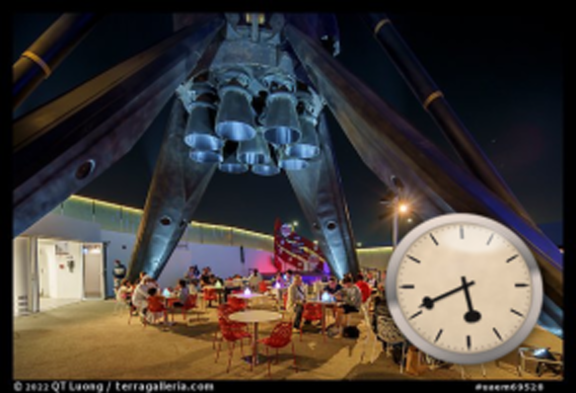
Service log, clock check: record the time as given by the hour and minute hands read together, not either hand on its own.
5:41
